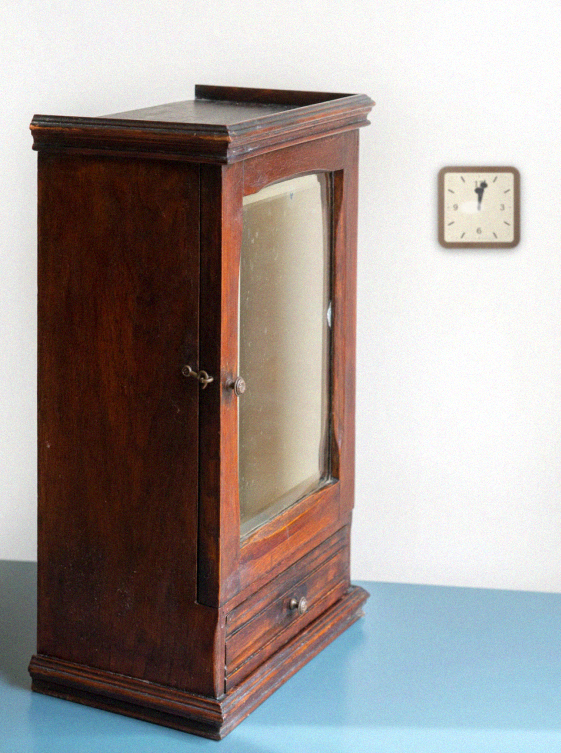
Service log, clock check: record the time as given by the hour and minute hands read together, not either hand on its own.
12:02
